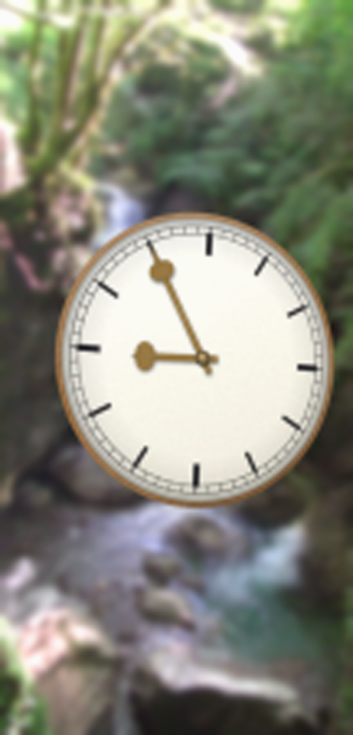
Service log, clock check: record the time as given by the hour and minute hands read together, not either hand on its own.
8:55
